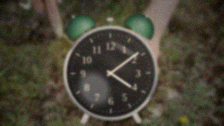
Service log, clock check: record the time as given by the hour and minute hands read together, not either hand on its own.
4:09
